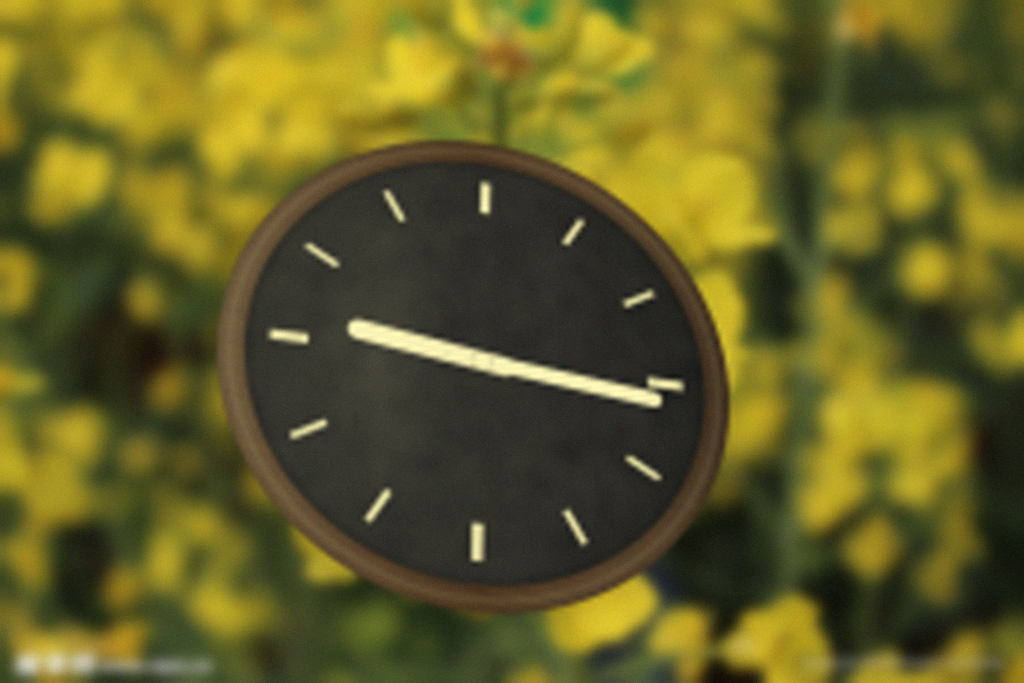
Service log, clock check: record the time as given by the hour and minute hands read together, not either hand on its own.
9:16
